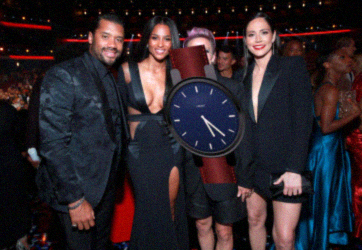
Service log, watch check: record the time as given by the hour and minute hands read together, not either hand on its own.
5:23
